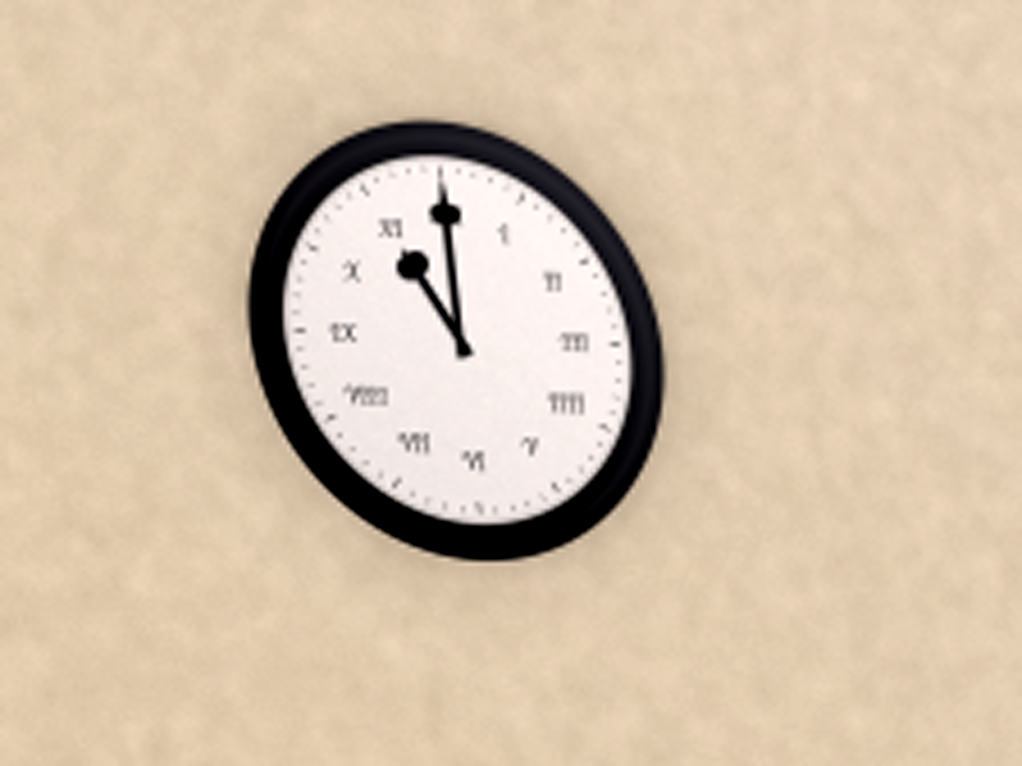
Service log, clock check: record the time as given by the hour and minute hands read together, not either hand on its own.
11:00
